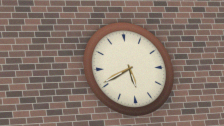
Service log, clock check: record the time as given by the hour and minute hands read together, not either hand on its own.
5:41
